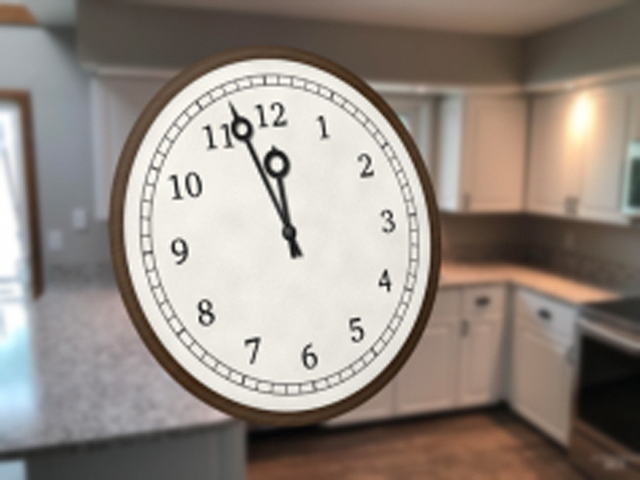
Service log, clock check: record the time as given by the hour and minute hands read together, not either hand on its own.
11:57
